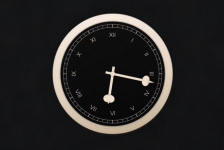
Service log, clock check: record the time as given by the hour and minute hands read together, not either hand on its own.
6:17
